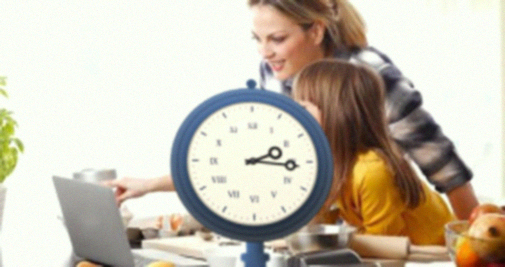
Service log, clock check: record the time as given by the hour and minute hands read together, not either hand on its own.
2:16
